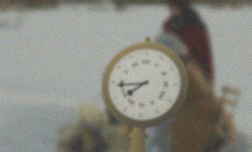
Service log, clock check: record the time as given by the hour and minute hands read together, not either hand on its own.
7:44
